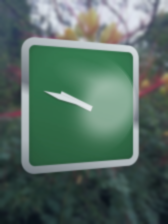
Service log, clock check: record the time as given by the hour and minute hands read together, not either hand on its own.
9:48
